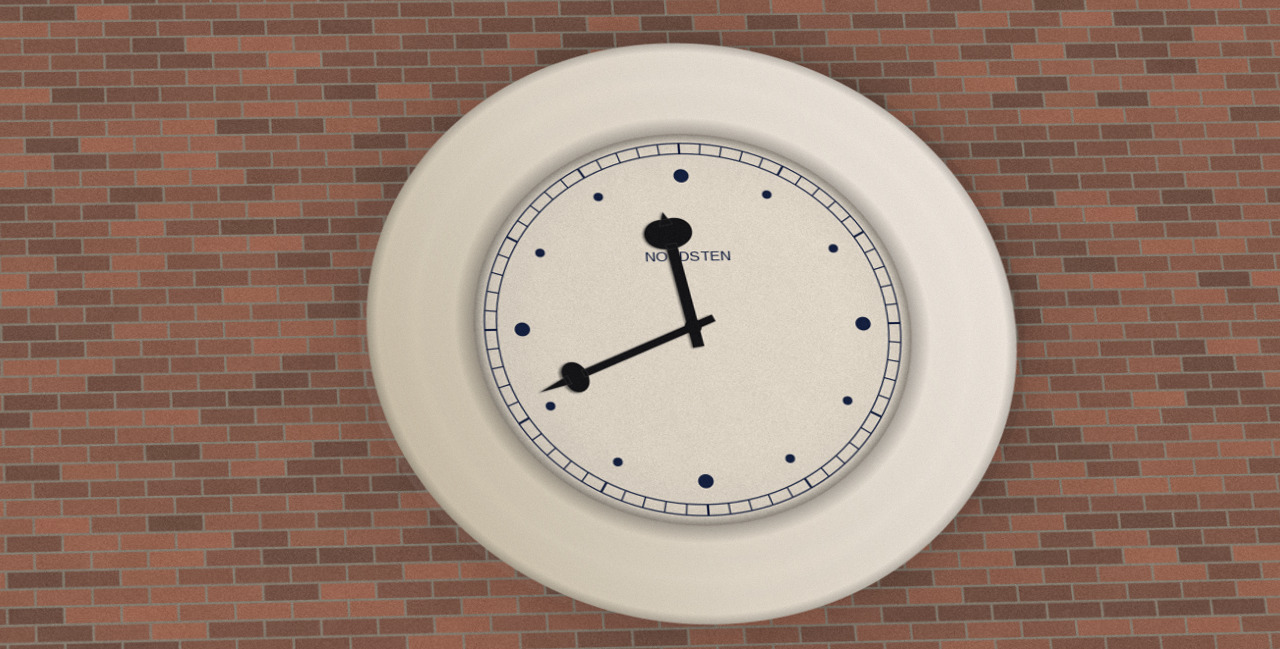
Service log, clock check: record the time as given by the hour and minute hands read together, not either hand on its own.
11:41
